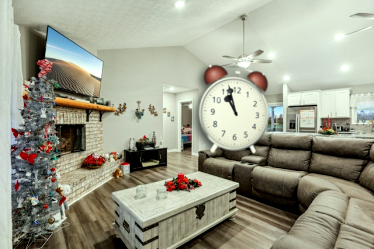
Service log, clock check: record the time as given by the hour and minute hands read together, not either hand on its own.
10:57
